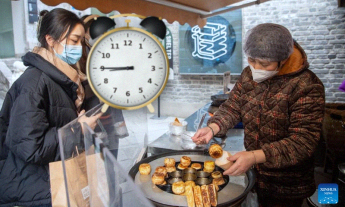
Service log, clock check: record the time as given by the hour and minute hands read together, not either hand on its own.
8:45
